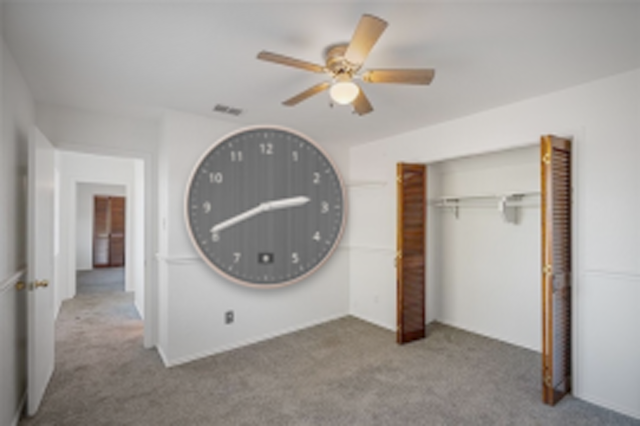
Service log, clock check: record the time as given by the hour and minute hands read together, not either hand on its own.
2:41
